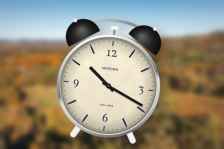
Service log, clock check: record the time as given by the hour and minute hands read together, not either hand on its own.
10:19
